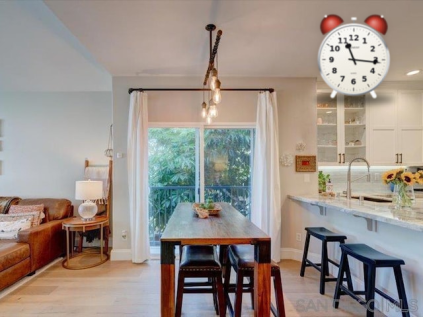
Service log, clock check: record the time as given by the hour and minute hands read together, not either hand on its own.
11:16
